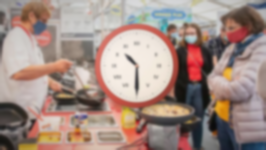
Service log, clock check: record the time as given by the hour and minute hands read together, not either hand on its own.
10:30
